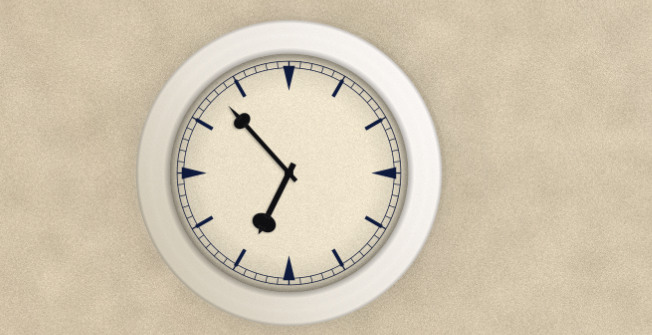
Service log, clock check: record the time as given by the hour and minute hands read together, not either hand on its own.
6:53
